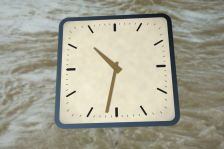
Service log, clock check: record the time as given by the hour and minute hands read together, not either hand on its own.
10:32
